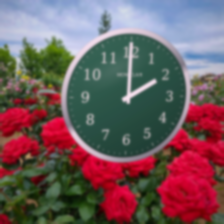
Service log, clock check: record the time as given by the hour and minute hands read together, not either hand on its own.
2:00
